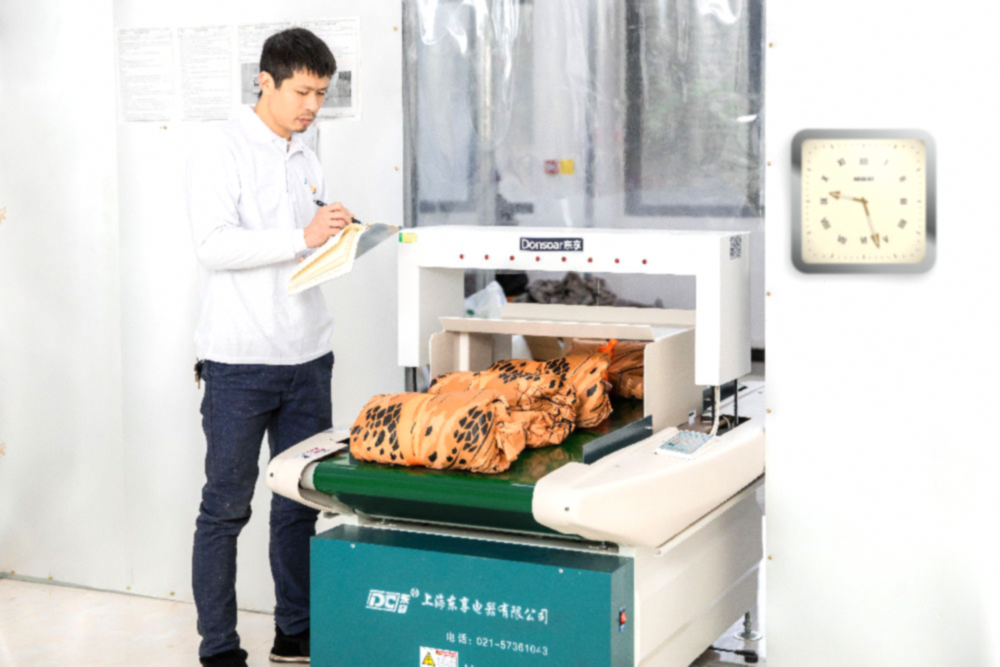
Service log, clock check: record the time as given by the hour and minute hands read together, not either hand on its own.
9:27
